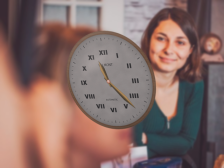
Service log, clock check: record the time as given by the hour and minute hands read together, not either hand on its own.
11:23
